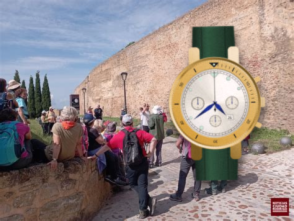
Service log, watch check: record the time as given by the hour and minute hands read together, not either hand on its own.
4:39
